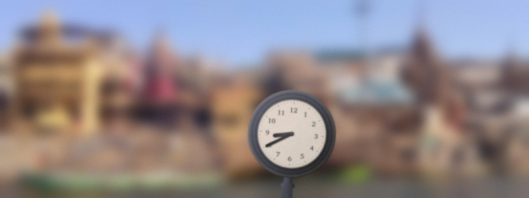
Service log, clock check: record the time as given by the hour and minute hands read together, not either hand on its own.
8:40
